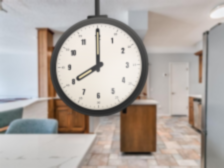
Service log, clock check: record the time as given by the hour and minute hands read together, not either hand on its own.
8:00
